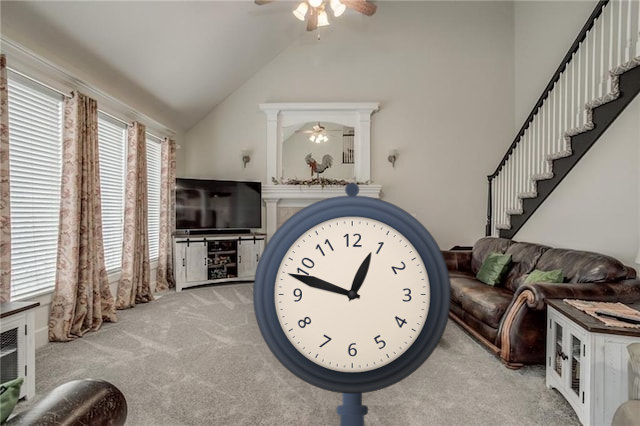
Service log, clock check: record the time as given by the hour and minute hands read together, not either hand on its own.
12:48
